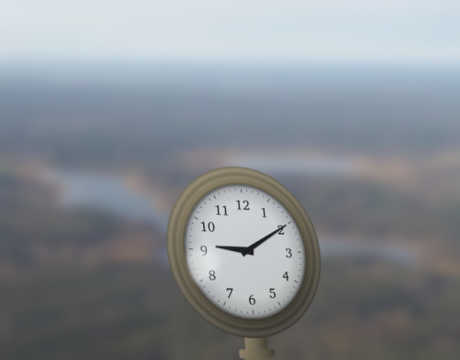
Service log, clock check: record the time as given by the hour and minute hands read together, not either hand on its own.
9:10
